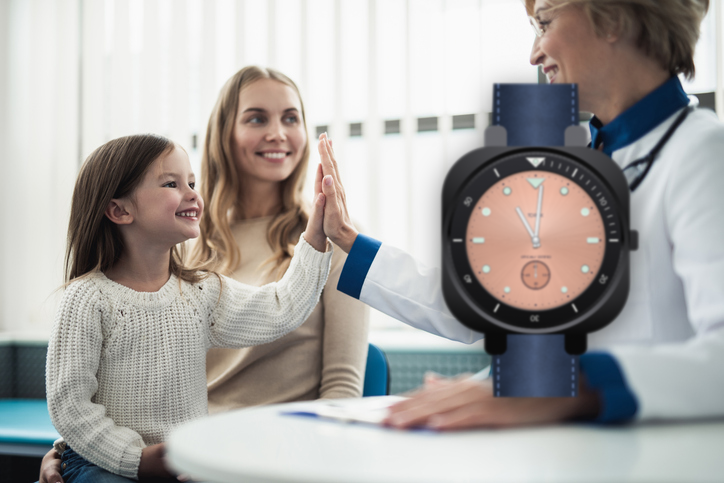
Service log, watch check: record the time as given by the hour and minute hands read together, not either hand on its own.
11:01
